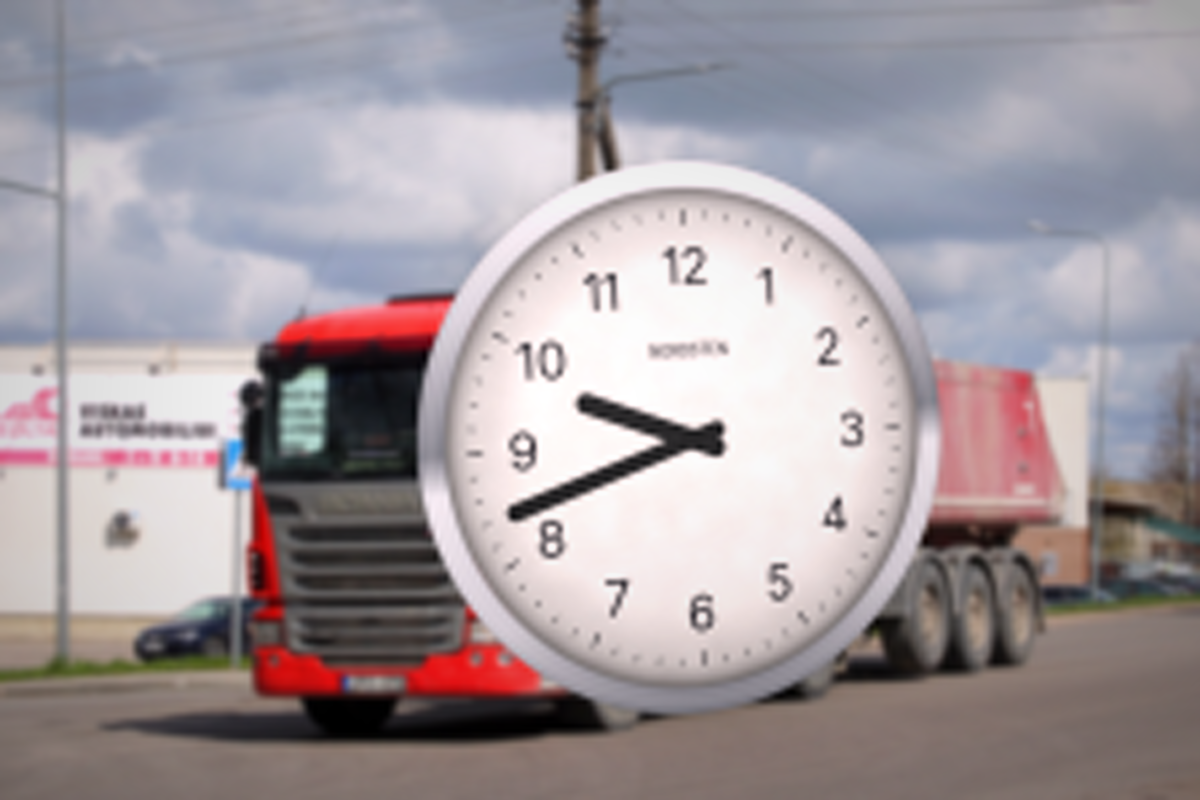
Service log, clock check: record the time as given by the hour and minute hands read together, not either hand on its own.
9:42
